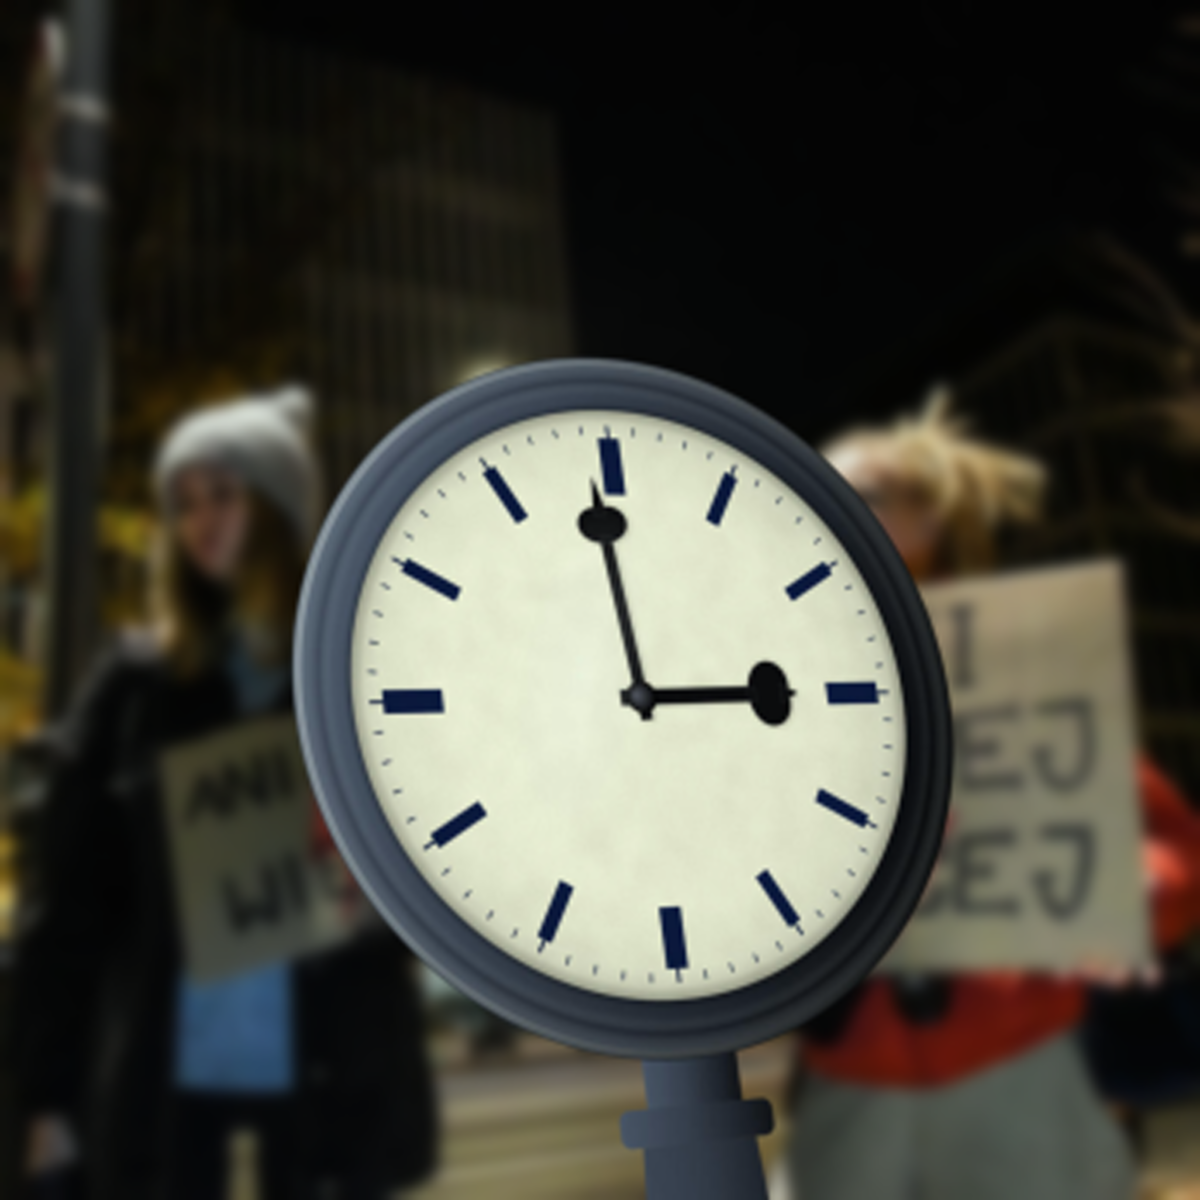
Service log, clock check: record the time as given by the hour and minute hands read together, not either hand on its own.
2:59
